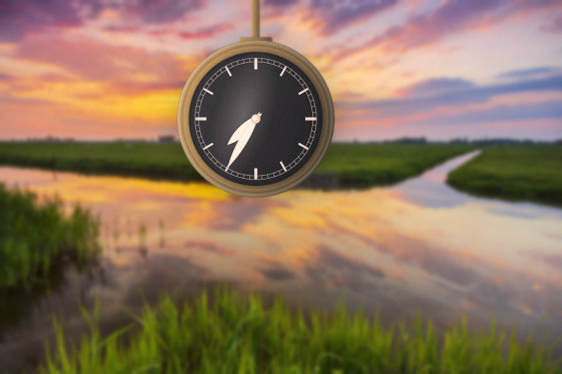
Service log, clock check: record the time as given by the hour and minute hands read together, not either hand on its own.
7:35
